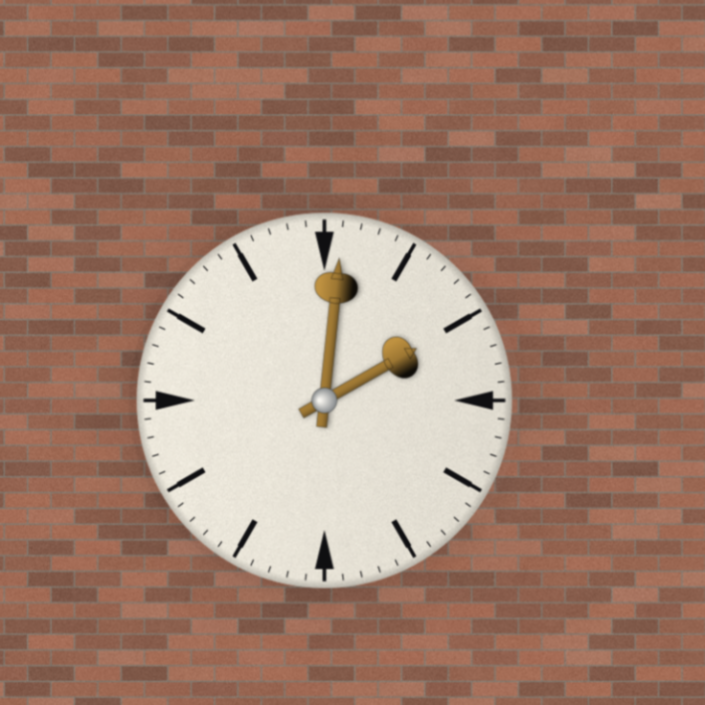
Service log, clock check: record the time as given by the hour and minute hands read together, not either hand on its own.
2:01
